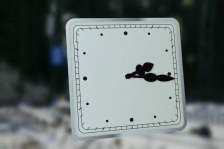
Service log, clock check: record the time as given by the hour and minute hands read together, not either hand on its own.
2:16
